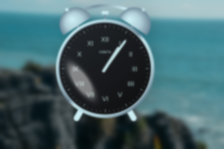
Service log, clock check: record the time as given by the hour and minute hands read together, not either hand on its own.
1:06
